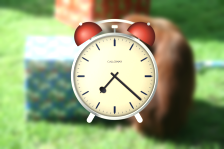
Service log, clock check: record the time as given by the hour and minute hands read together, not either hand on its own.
7:22
